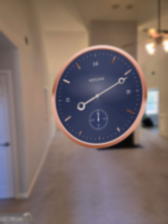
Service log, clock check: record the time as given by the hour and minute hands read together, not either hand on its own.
8:11
